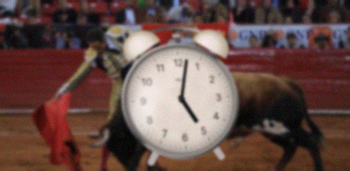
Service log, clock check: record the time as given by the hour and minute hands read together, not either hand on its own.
5:02
